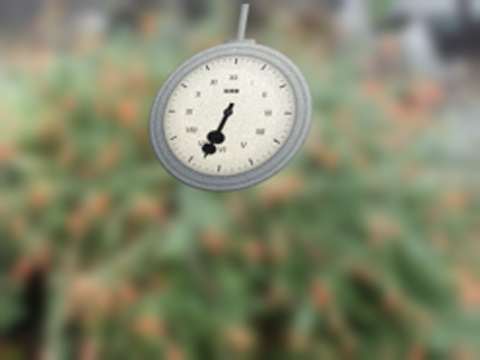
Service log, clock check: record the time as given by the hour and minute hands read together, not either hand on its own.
6:33
